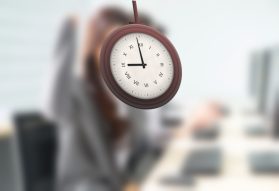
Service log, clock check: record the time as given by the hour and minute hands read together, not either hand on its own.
8:59
